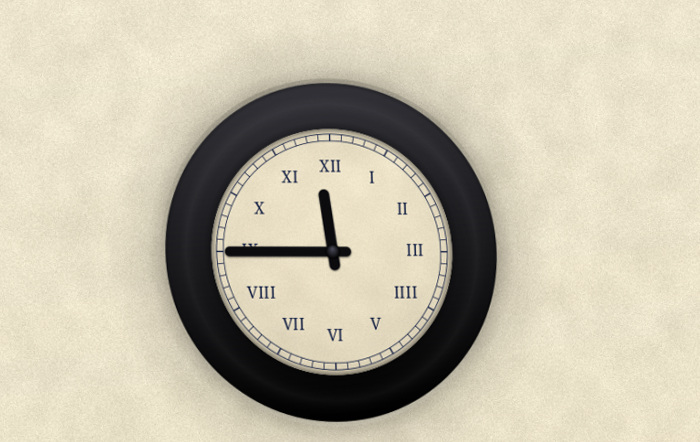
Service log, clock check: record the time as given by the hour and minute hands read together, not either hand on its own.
11:45
